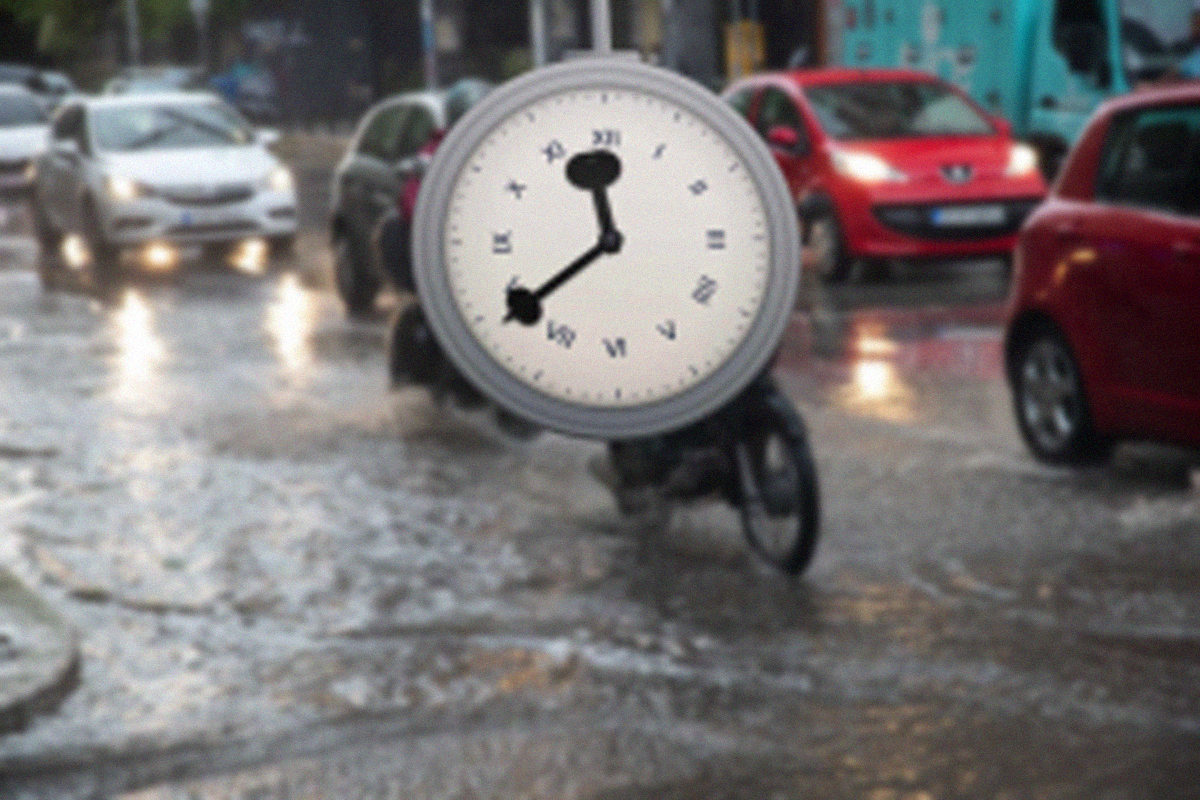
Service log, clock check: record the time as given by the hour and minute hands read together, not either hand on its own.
11:39
